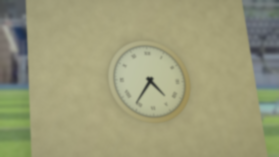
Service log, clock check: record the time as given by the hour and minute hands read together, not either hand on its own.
4:36
